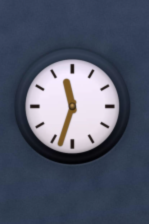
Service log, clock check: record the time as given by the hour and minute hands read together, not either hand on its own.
11:33
